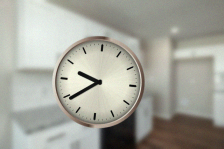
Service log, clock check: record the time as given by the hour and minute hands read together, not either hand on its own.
9:39
